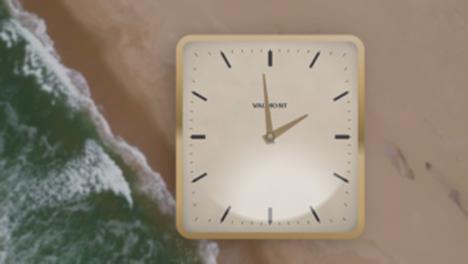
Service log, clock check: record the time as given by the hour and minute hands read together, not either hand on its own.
1:59
